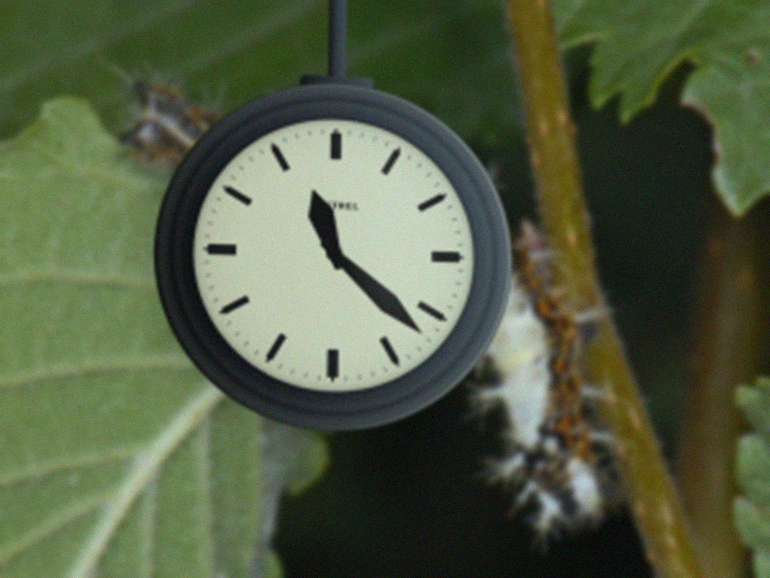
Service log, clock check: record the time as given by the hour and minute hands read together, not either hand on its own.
11:22
